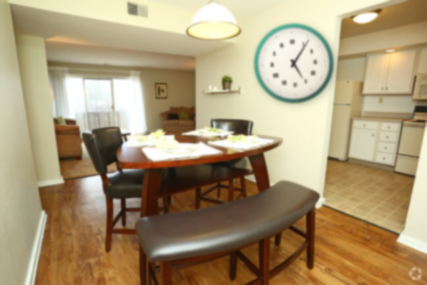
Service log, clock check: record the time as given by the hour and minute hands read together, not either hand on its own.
5:06
